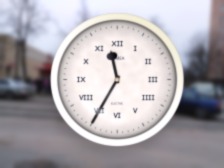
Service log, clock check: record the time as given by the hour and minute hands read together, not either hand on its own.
11:35
